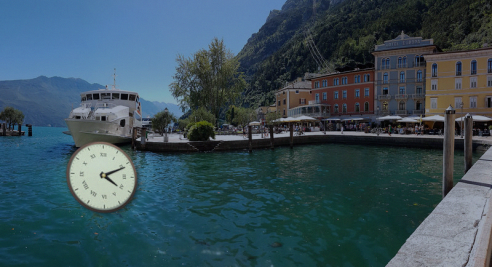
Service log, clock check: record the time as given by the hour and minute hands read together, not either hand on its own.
4:11
